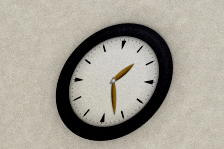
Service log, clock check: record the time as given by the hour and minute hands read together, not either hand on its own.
1:27
